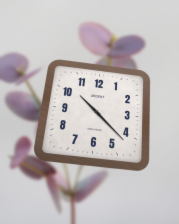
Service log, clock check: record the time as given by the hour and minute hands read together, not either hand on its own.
10:22
